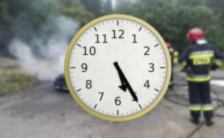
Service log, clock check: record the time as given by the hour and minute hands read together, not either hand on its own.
5:25
